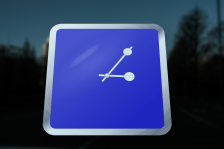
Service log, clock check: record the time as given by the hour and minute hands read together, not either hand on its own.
3:06
